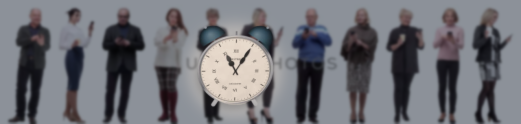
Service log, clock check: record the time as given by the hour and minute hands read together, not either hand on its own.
11:05
